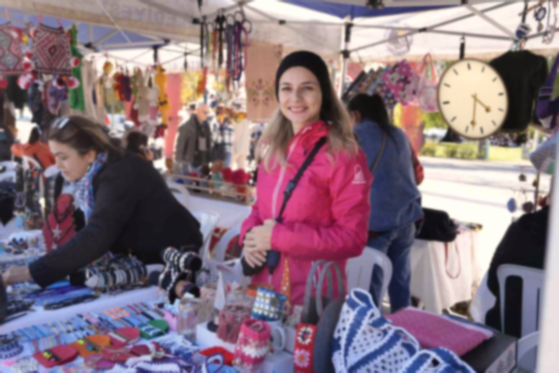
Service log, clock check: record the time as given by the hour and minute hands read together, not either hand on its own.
4:33
